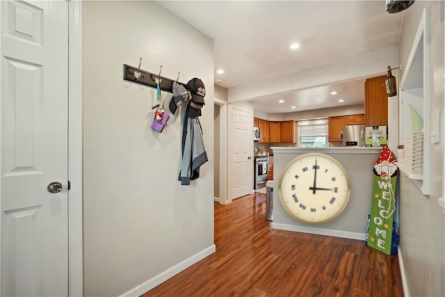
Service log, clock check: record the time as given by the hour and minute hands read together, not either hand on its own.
3:00
